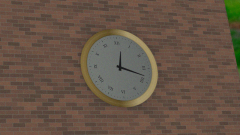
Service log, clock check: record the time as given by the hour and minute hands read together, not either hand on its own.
12:18
